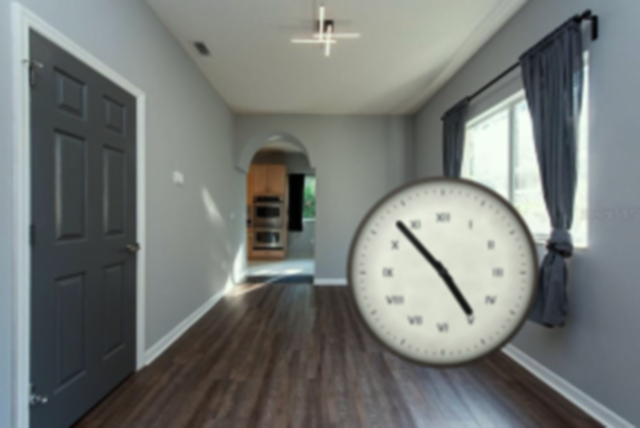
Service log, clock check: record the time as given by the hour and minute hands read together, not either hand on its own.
4:53
